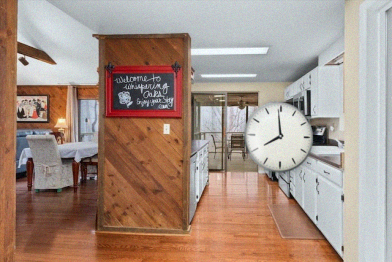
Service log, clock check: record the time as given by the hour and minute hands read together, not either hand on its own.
7:59
